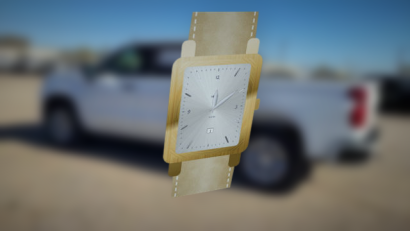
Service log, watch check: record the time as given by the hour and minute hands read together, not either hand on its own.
12:09
